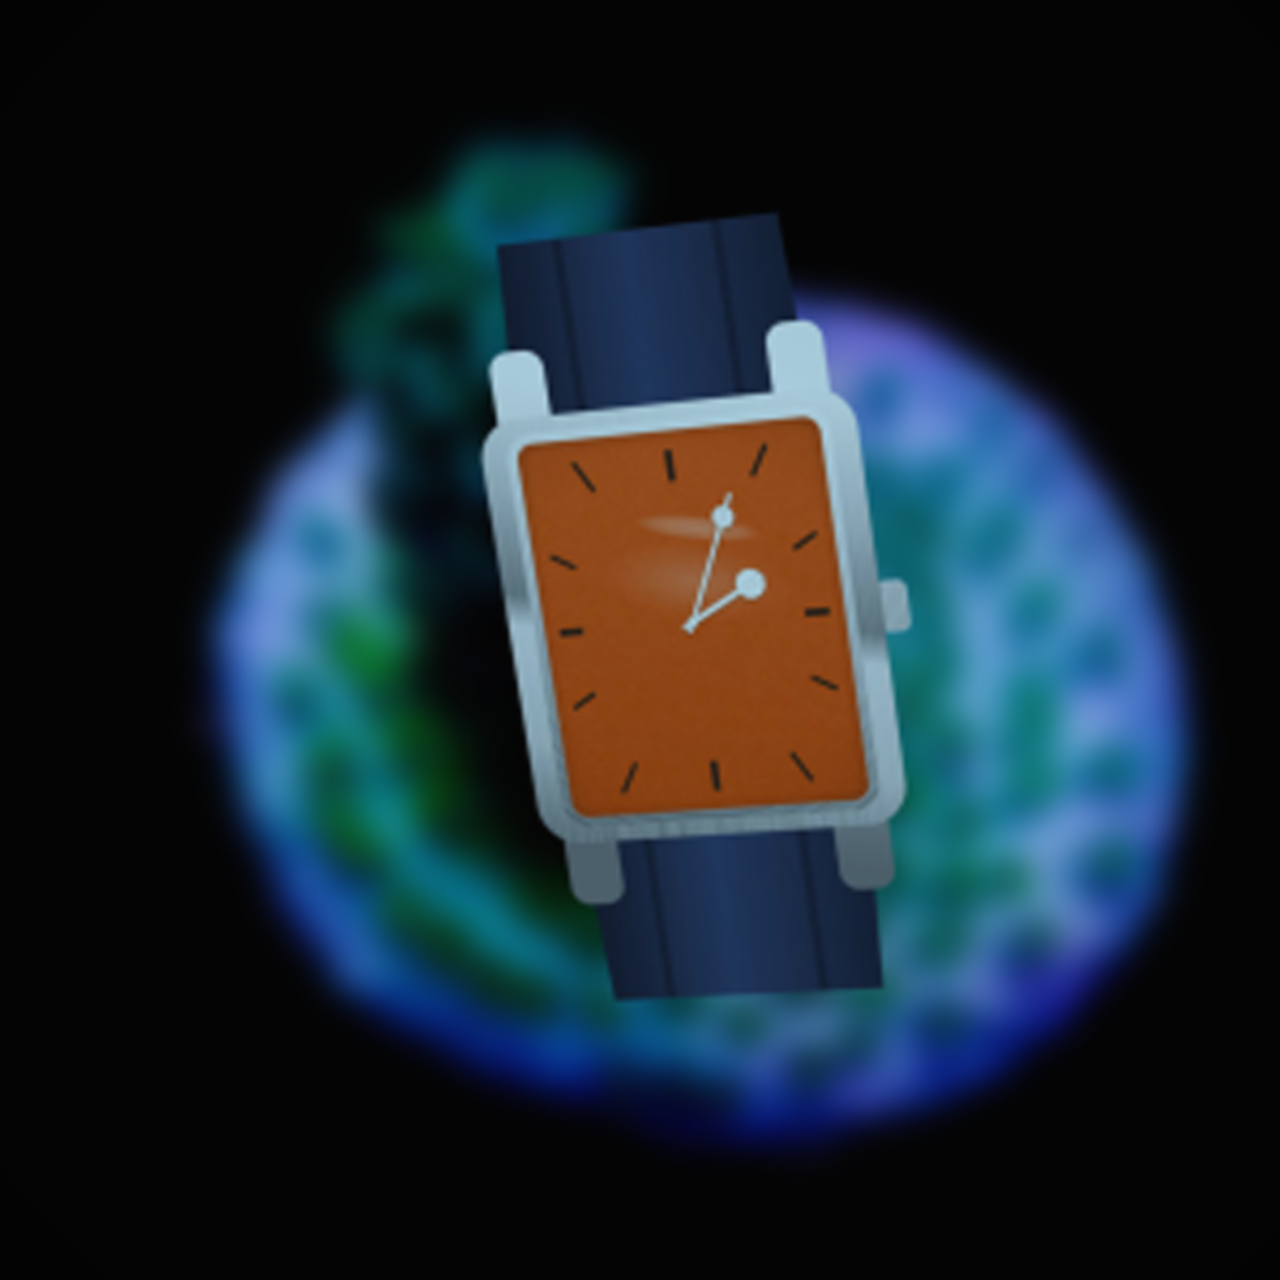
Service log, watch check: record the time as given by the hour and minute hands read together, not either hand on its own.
2:04
